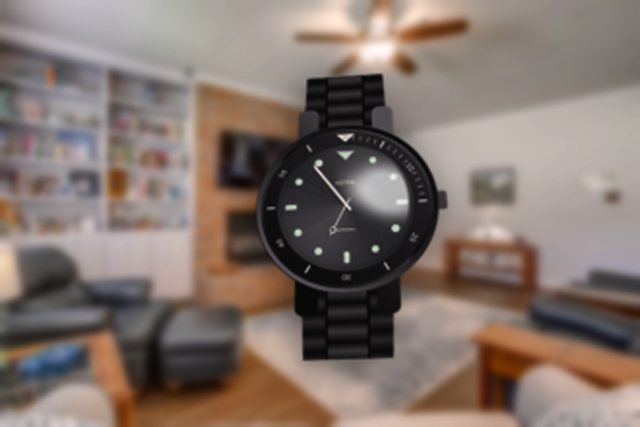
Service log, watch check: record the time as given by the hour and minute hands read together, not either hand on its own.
6:54
